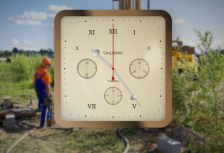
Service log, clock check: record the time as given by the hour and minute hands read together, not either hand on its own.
10:24
